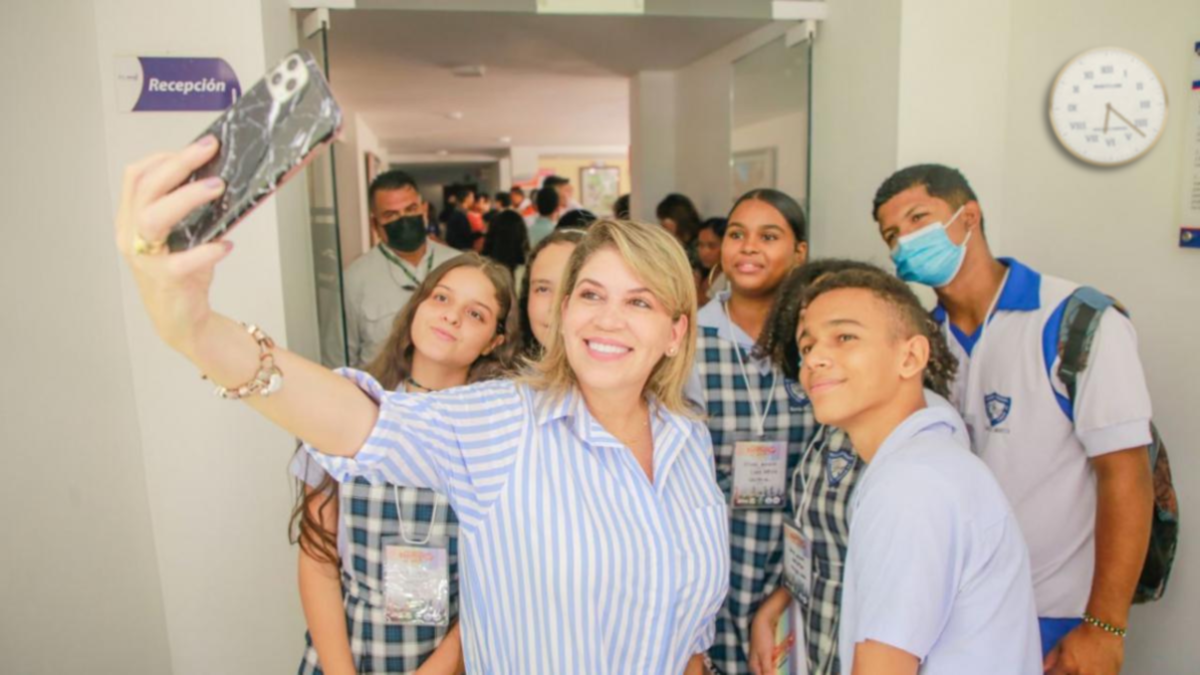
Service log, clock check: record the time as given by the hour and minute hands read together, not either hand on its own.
6:22
